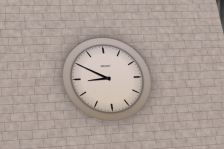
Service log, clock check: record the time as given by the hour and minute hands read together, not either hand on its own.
8:50
